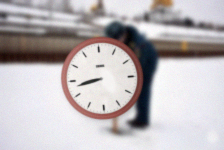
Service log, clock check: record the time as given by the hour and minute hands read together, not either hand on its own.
8:43
